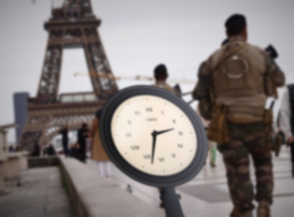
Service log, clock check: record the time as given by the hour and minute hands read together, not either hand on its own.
2:33
